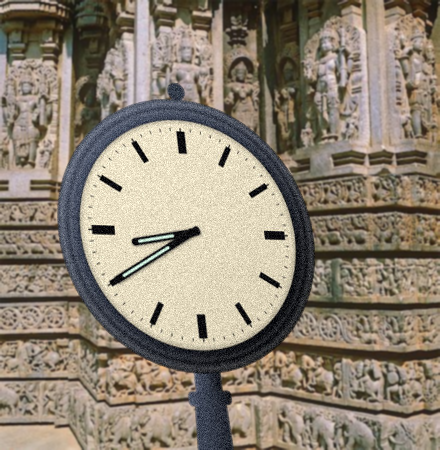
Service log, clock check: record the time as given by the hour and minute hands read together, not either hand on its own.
8:40
